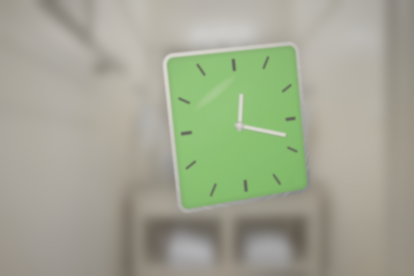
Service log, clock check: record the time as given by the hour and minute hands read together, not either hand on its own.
12:18
